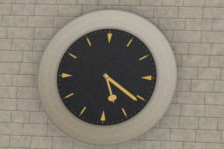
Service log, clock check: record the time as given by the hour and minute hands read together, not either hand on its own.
5:21
